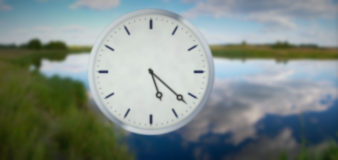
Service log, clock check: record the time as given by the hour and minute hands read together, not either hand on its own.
5:22
